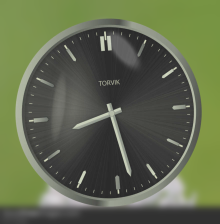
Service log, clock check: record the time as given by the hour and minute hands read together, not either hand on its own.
8:28
